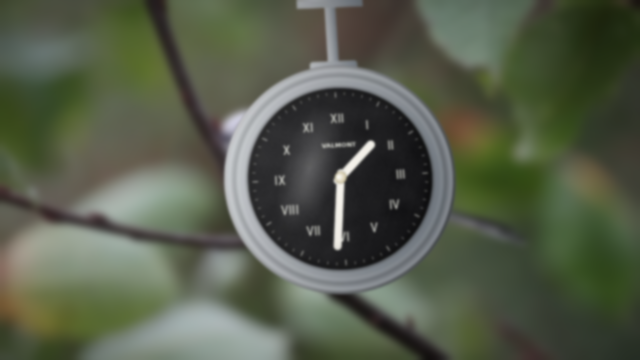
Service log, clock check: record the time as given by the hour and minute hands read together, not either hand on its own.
1:31
